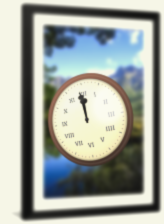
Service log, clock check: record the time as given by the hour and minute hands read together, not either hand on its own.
11:59
